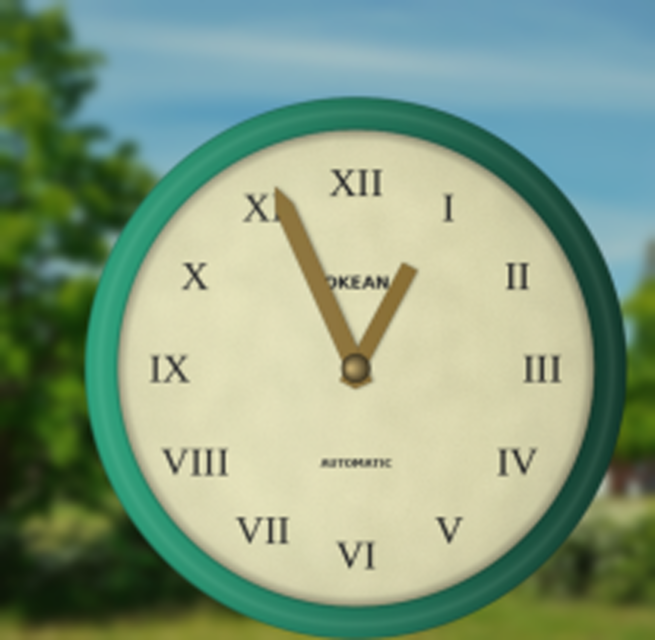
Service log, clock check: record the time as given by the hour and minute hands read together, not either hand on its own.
12:56
